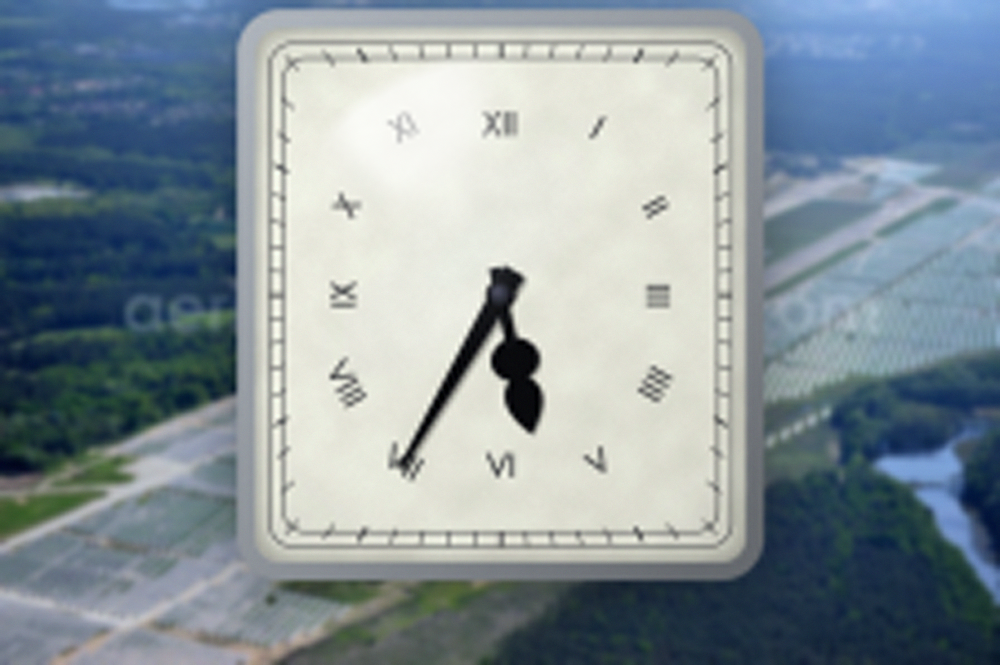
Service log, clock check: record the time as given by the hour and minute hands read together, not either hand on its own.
5:35
